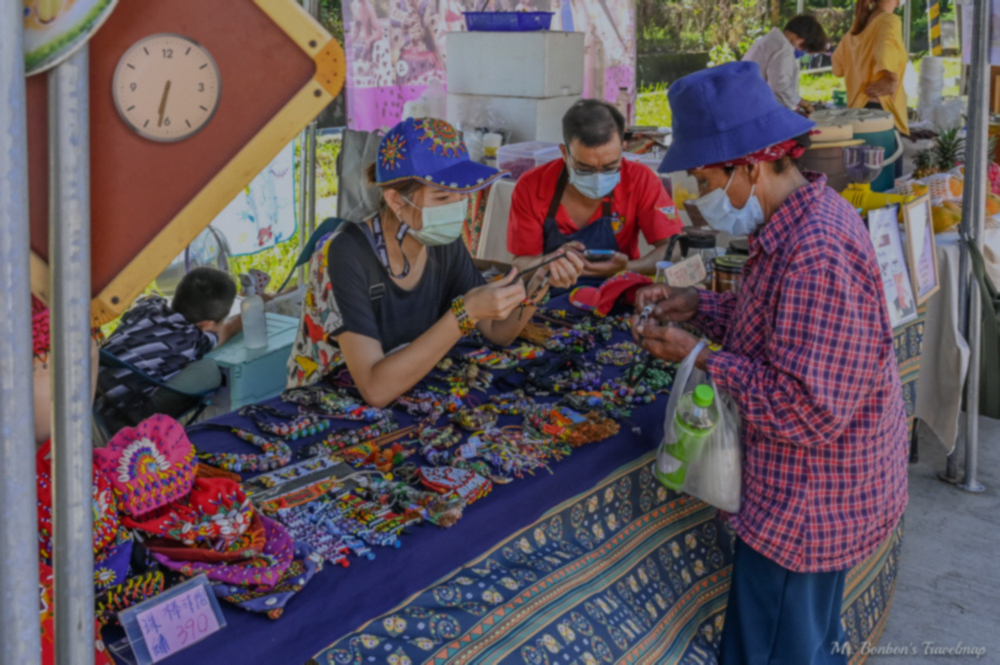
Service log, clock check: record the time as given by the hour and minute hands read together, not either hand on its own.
6:32
